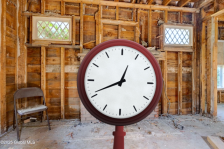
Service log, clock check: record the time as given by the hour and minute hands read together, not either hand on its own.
12:41
